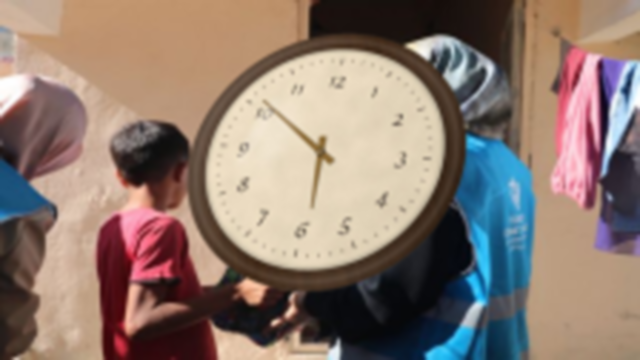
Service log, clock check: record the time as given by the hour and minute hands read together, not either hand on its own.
5:51
